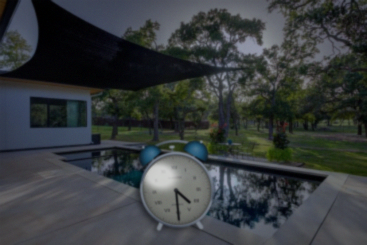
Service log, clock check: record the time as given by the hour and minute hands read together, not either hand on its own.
4:30
